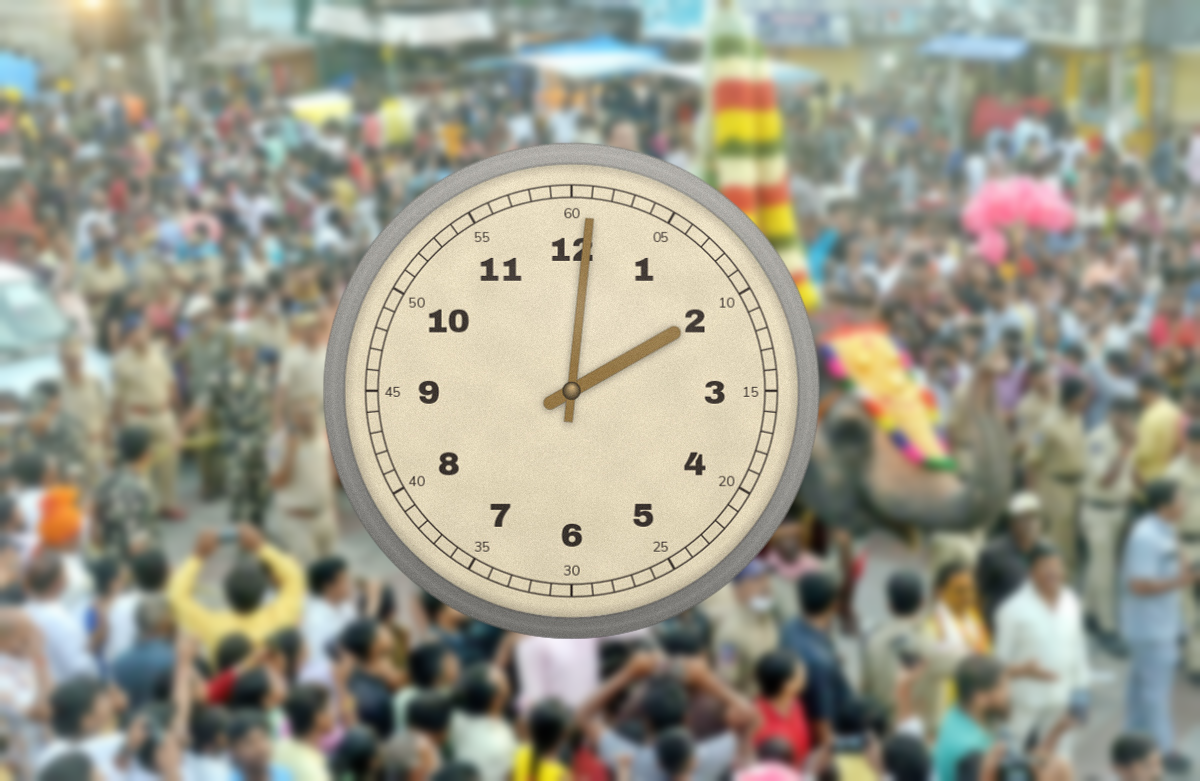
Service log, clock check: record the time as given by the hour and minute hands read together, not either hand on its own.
2:01
